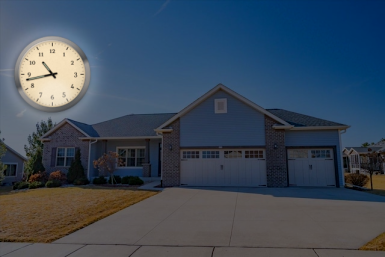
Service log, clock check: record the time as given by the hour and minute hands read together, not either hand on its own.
10:43
